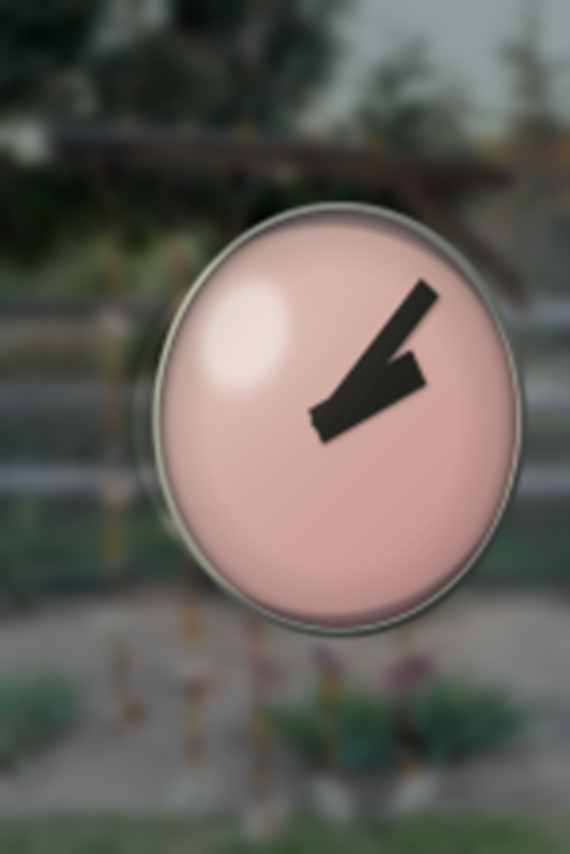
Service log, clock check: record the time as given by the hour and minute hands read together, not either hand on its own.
2:07
